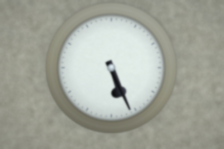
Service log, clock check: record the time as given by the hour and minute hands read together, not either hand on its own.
5:26
